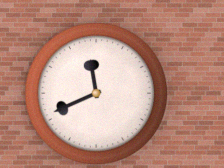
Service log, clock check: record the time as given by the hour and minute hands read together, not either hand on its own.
11:41
